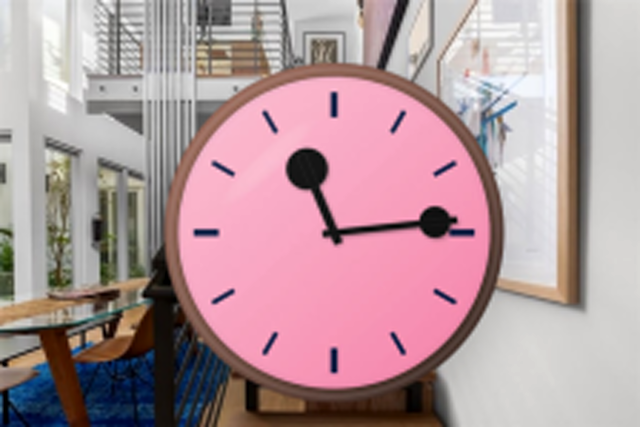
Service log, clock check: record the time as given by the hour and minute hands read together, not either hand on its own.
11:14
